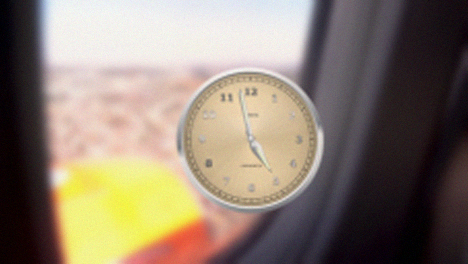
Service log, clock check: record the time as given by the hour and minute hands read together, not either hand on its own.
4:58
